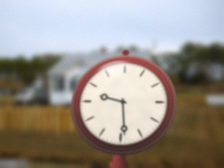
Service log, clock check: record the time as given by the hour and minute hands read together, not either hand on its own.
9:29
